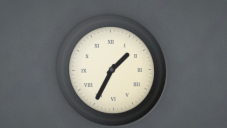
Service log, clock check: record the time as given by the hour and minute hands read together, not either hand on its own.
1:35
